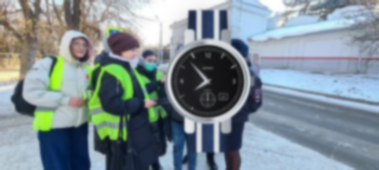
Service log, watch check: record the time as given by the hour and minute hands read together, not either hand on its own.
7:53
